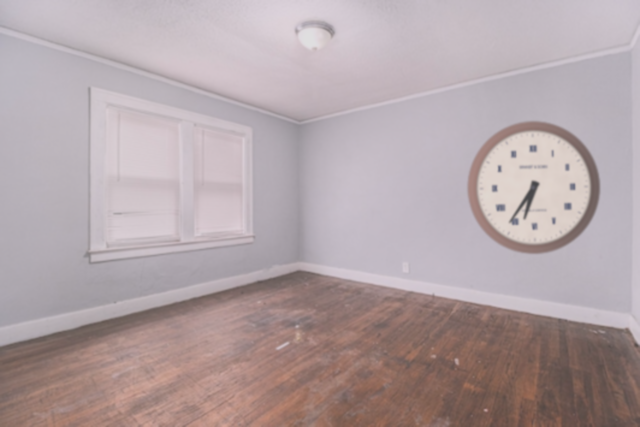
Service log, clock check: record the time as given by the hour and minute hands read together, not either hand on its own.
6:36
